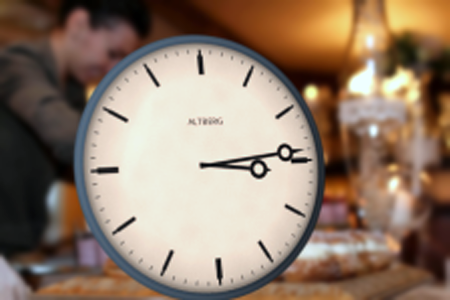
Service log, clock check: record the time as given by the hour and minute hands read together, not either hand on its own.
3:14
